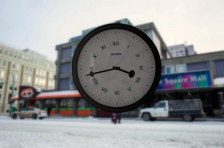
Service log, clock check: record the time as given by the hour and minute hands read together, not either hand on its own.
3:43
